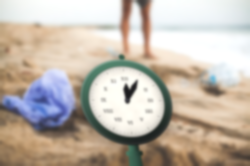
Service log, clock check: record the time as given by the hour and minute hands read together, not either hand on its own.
12:05
